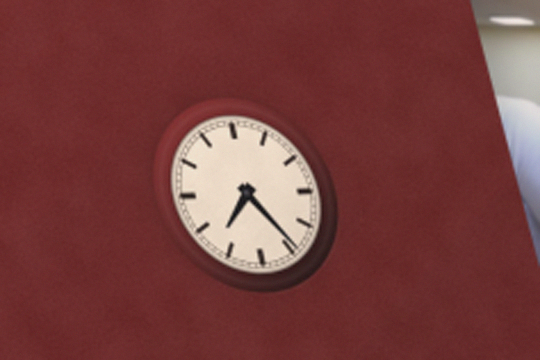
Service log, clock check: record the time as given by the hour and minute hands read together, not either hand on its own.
7:24
